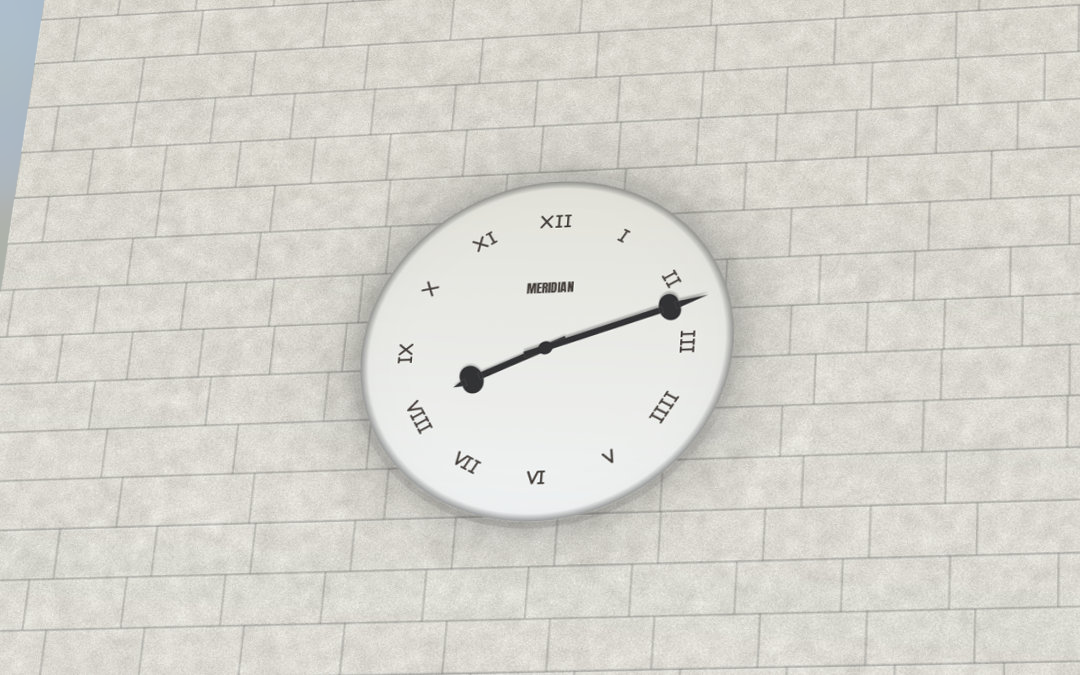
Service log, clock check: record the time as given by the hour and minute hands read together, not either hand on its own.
8:12
